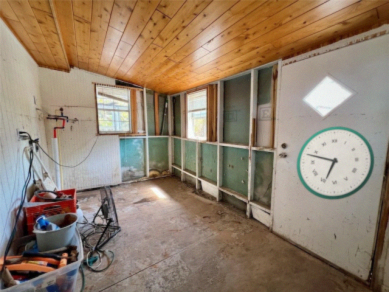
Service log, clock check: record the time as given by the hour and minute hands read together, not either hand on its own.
6:48
